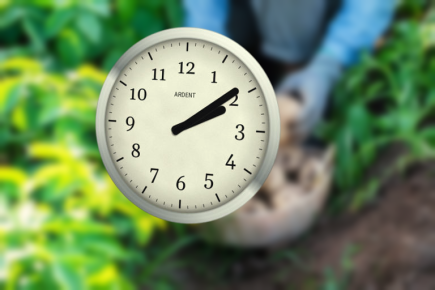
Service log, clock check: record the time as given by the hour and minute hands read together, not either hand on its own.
2:09
